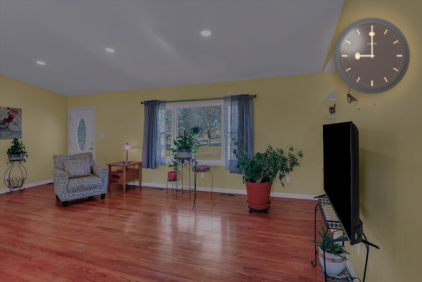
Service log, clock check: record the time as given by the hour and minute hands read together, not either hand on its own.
9:00
